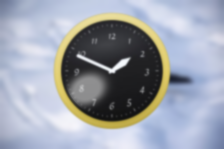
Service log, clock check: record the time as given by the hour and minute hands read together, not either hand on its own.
1:49
